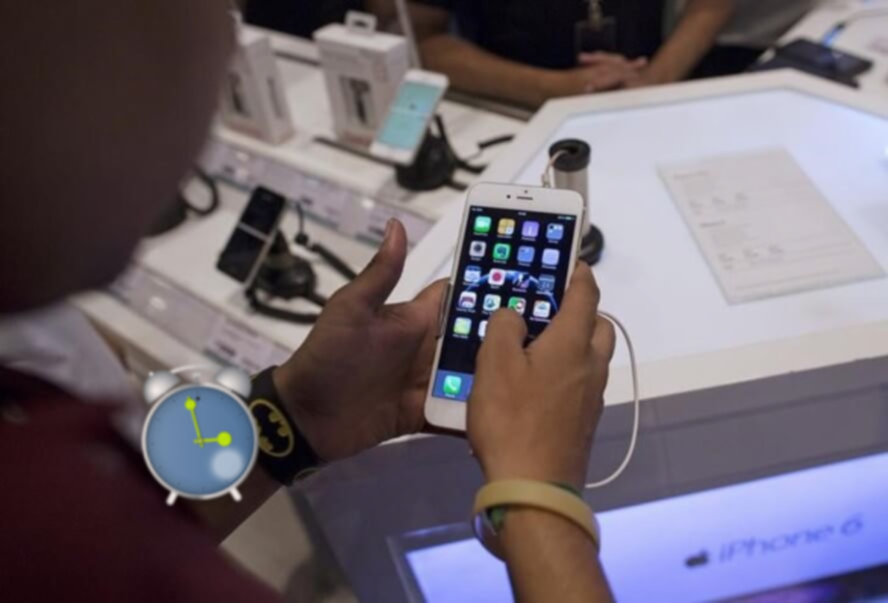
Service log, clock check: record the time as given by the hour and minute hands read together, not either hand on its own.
2:58
